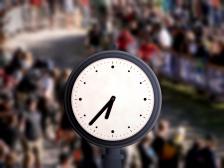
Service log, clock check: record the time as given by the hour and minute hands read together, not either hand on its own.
6:37
